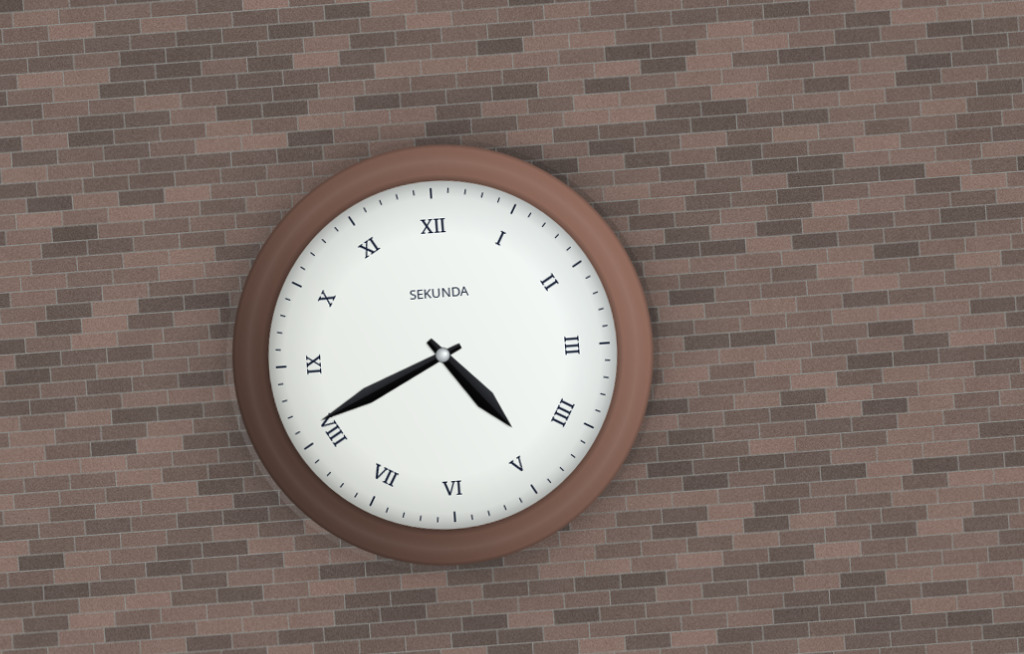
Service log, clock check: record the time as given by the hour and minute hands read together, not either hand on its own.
4:41
